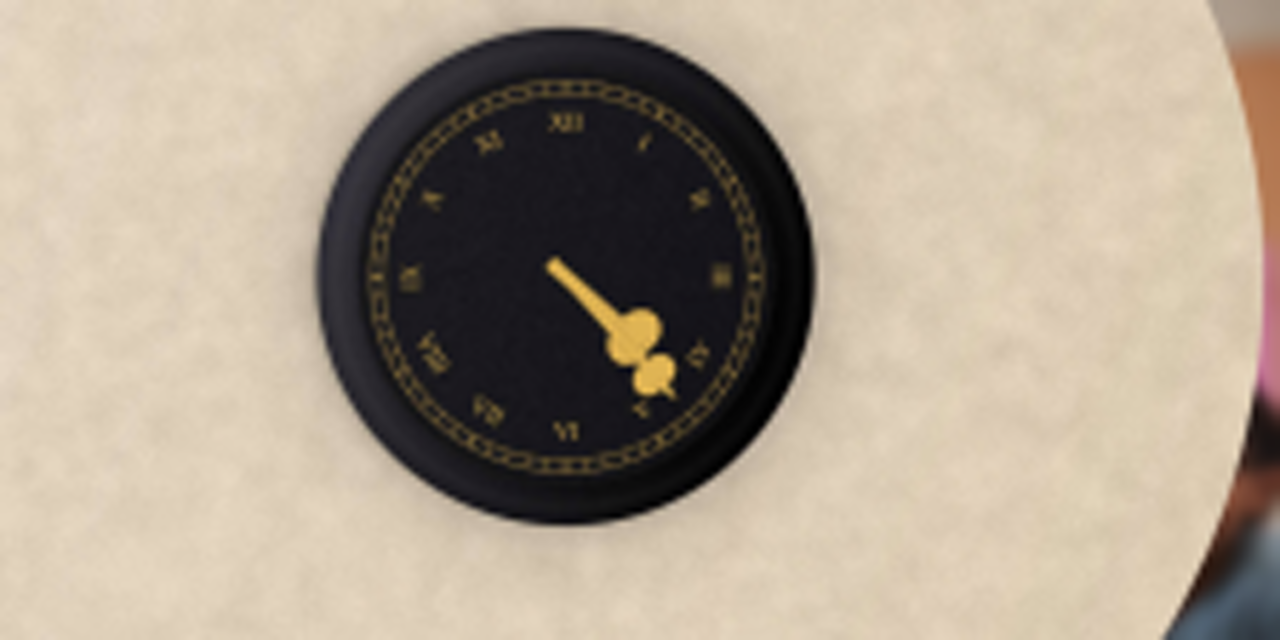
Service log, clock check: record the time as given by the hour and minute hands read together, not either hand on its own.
4:23
